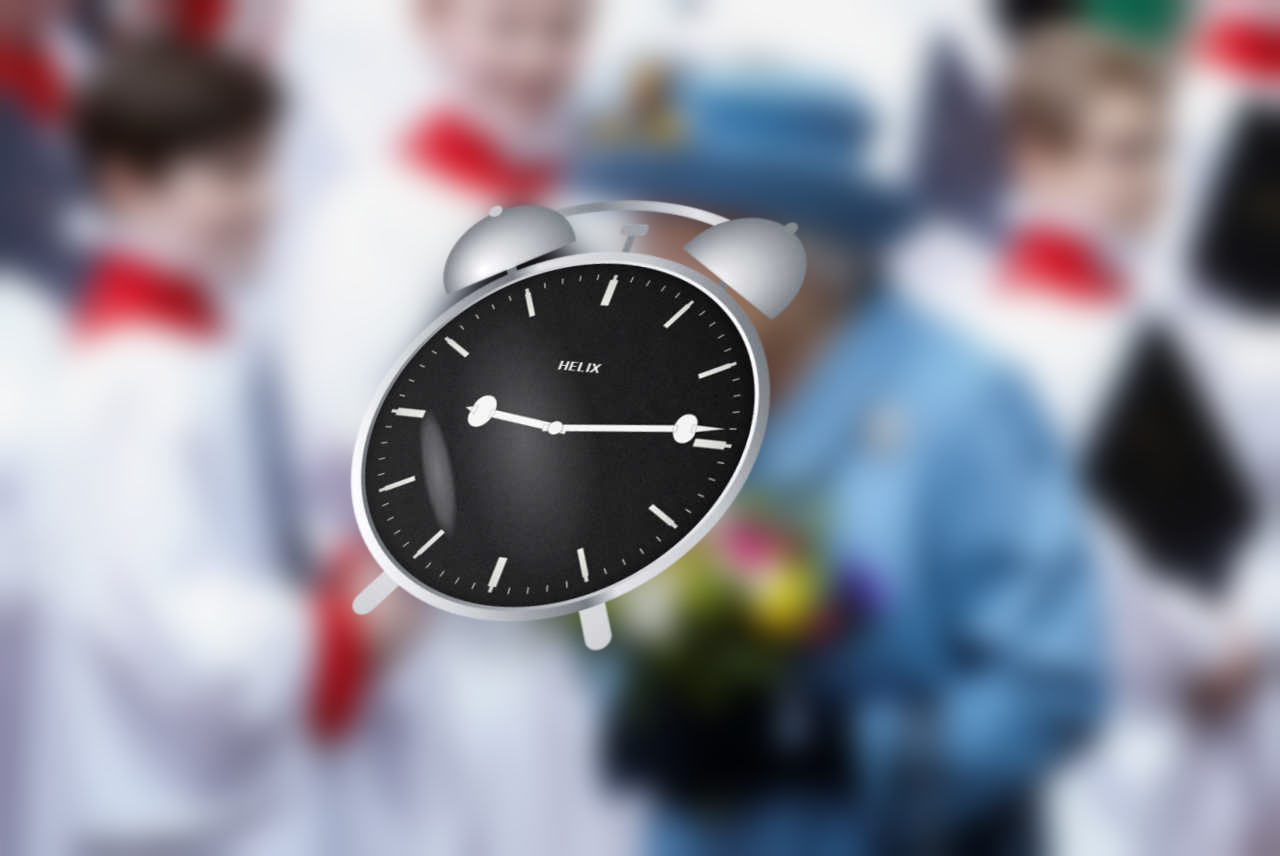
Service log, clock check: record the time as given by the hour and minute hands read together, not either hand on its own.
9:14
